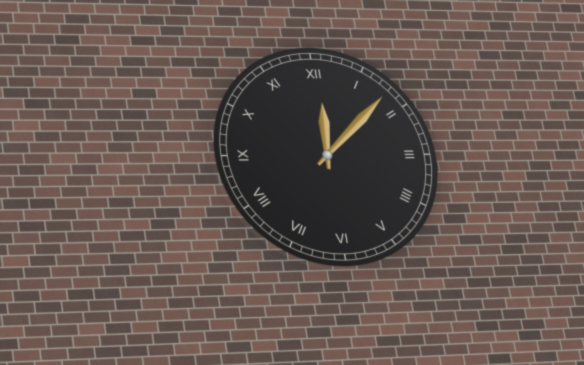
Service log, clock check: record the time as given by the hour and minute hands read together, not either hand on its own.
12:08
